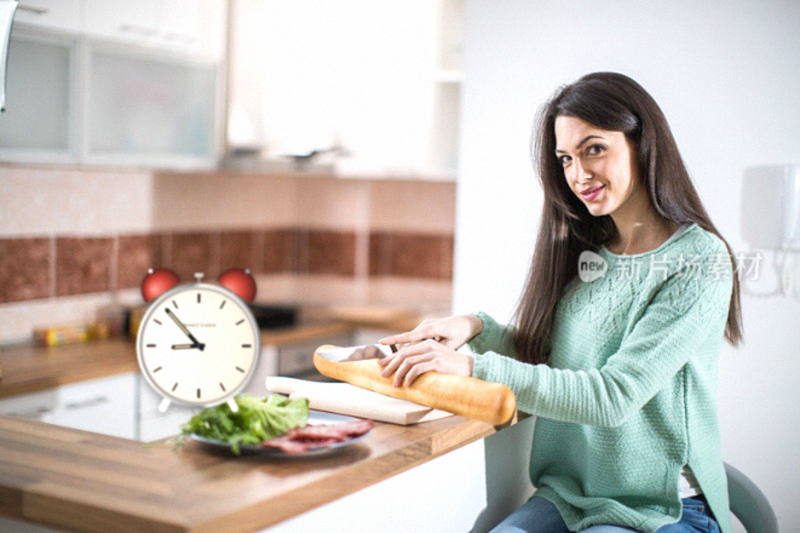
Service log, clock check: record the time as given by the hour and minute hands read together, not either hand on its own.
8:53
